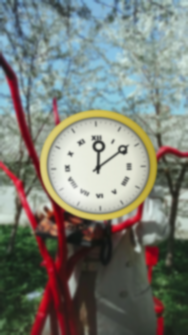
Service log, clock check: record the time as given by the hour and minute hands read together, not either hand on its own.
12:09
